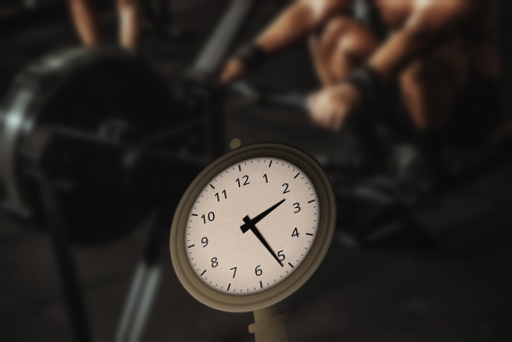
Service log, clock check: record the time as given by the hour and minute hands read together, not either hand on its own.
2:26
